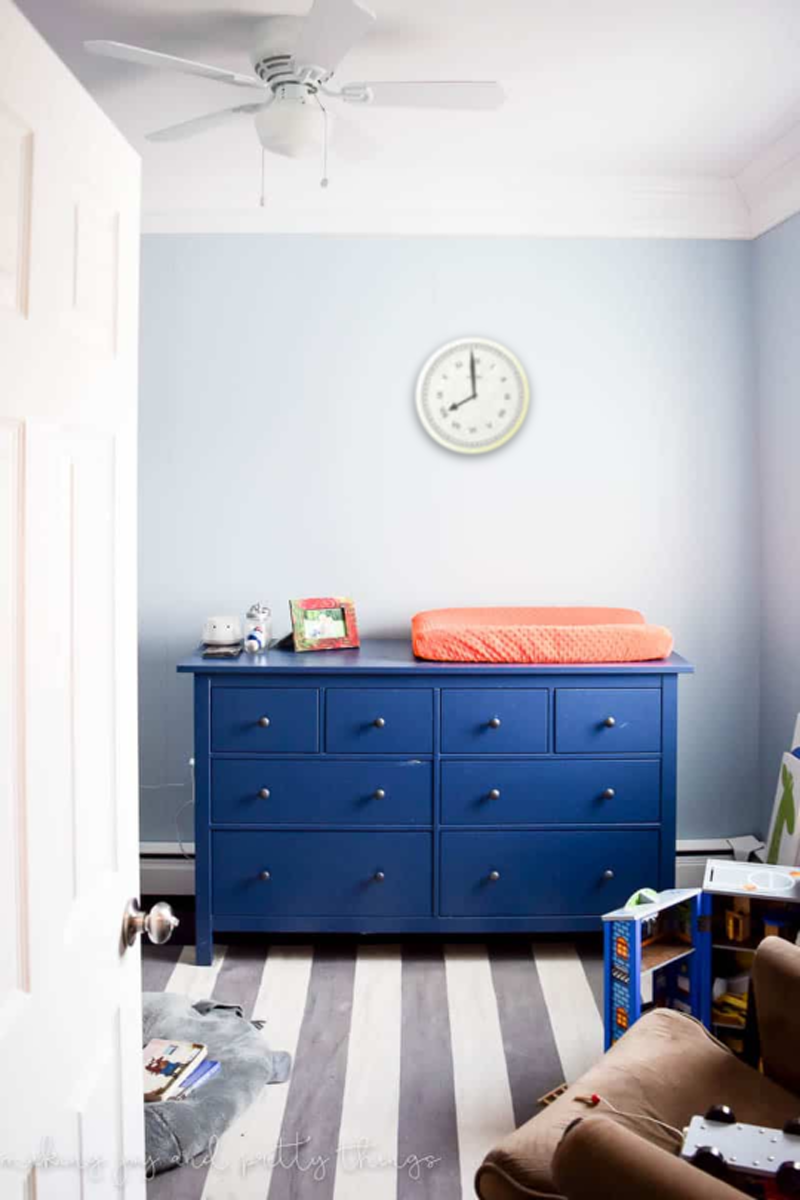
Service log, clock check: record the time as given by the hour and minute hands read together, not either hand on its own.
7:59
